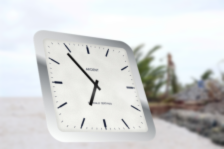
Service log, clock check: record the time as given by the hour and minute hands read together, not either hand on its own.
6:54
